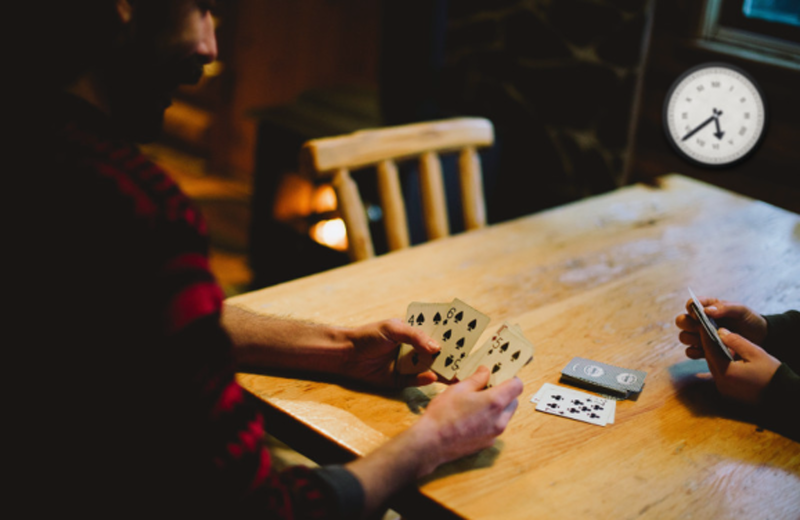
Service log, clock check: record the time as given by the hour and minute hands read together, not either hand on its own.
5:39
